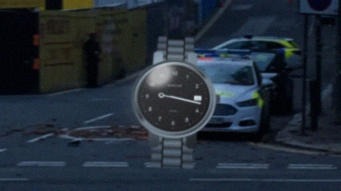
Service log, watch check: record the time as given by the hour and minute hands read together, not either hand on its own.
9:17
